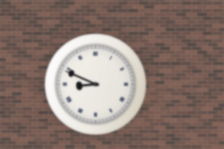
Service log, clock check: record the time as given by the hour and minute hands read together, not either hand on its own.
8:49
